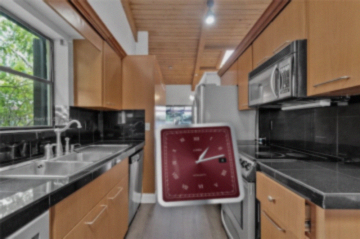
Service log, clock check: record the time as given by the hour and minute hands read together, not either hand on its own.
1:13
